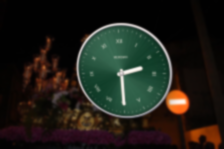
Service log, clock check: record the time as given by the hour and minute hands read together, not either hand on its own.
2:30
